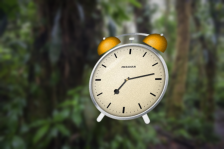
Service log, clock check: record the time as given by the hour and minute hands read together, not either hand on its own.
7:13
